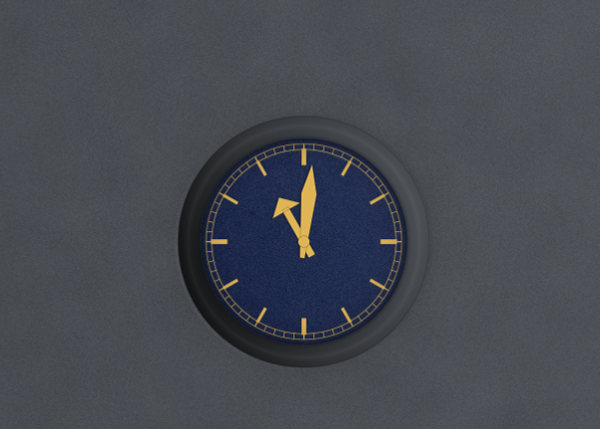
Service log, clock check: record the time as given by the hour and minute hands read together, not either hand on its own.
11:01
